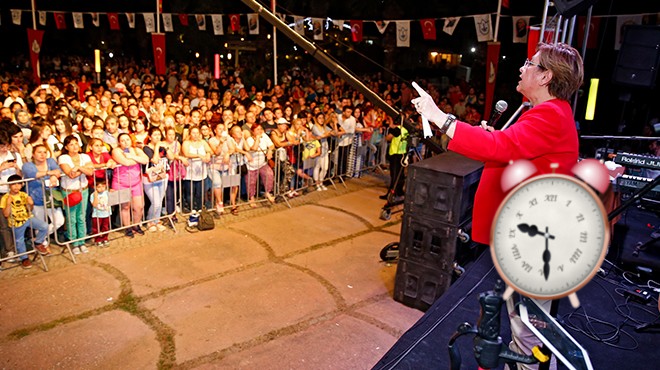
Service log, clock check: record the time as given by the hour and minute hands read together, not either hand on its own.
9:29
